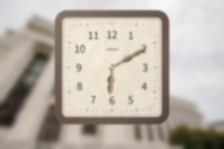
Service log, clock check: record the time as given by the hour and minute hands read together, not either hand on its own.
6:10
